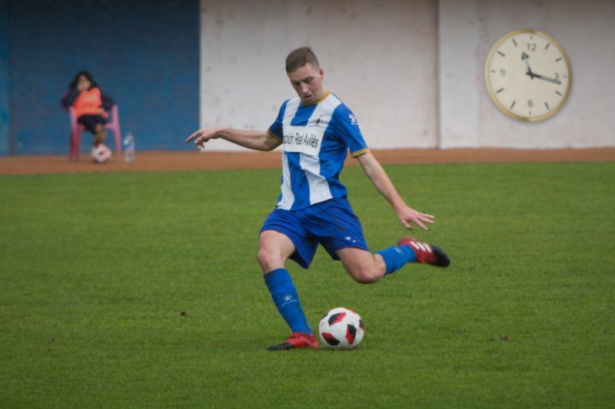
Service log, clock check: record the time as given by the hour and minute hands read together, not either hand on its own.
11:17
